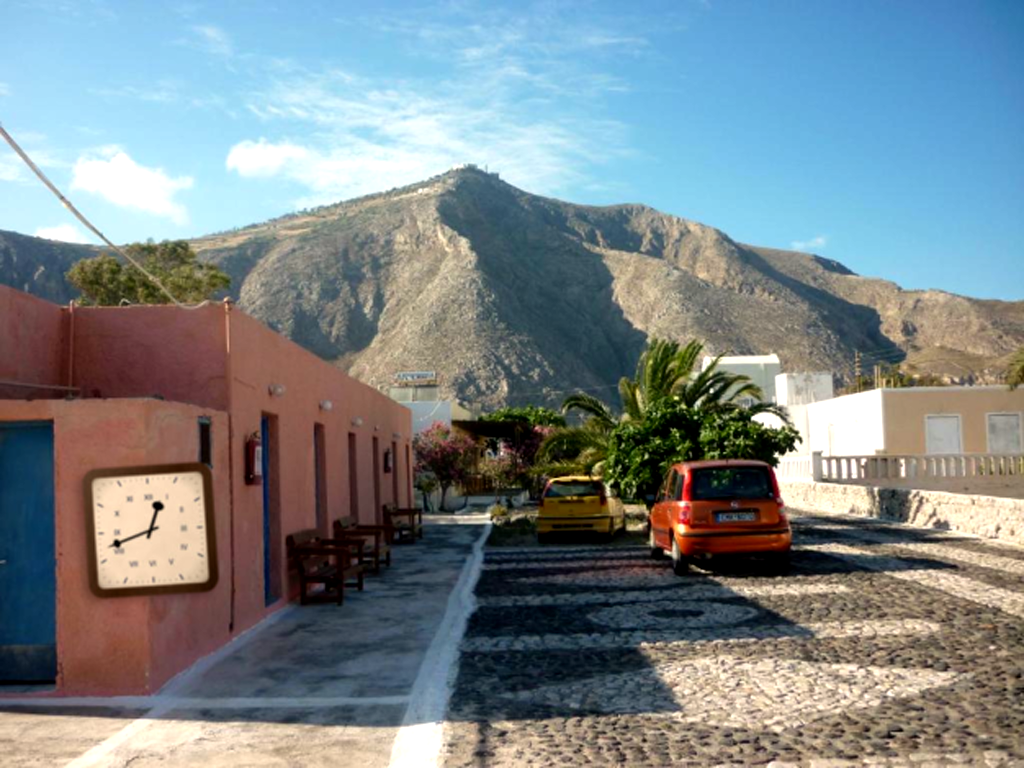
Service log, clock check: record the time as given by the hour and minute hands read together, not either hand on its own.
12:42
